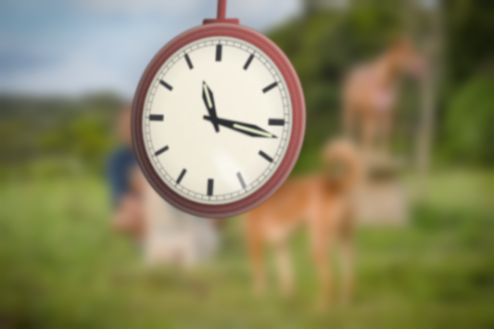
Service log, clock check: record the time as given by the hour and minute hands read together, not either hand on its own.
11:17
